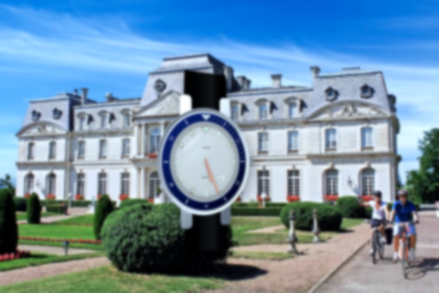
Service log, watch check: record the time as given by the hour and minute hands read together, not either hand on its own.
5:26
